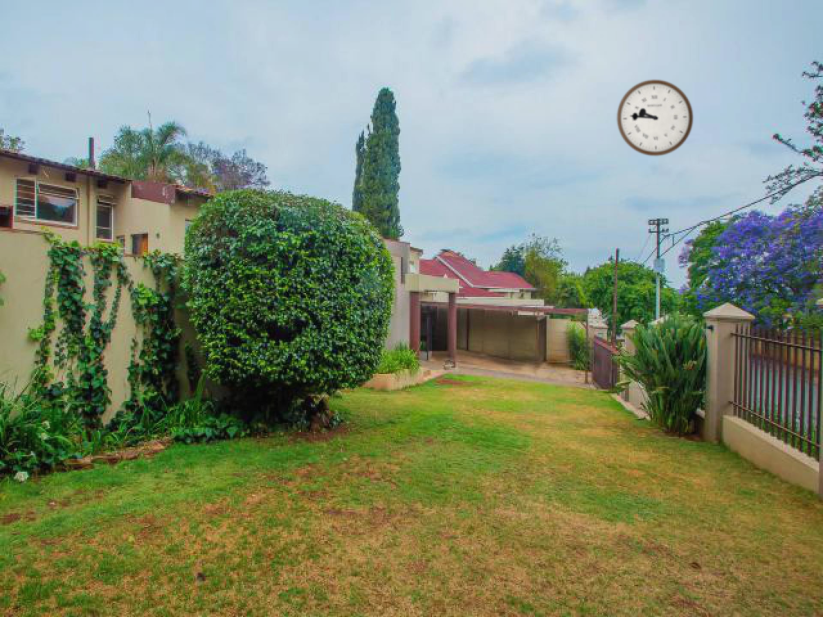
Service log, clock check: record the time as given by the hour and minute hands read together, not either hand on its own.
9:46
